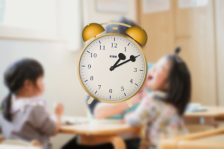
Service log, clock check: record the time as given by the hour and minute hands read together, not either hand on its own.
1:10
